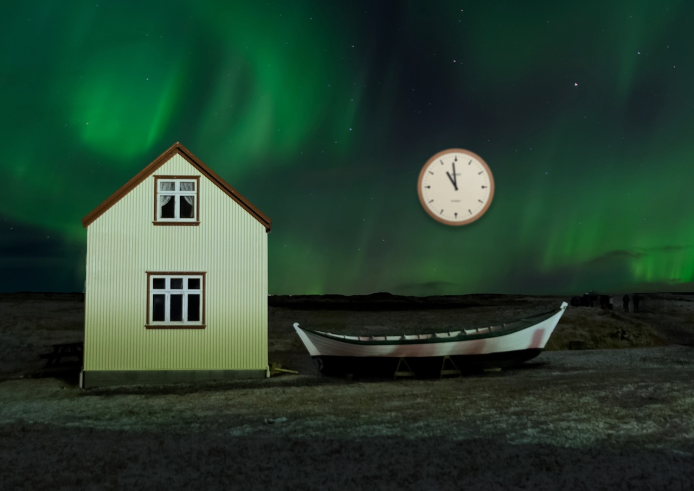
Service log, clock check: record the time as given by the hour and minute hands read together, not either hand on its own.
10:59
